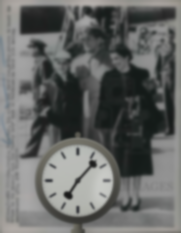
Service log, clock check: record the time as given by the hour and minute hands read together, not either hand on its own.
7:07
